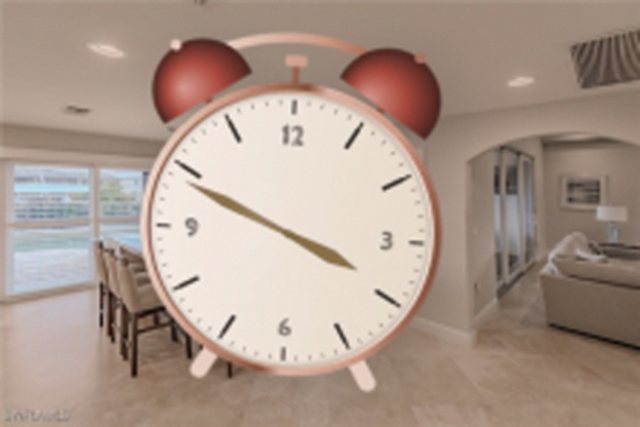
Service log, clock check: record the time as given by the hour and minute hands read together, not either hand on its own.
3:49
